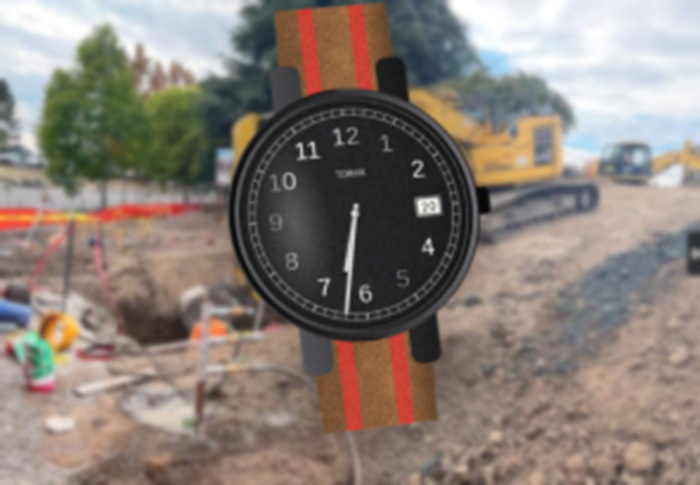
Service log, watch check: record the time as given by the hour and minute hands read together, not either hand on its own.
6:32
